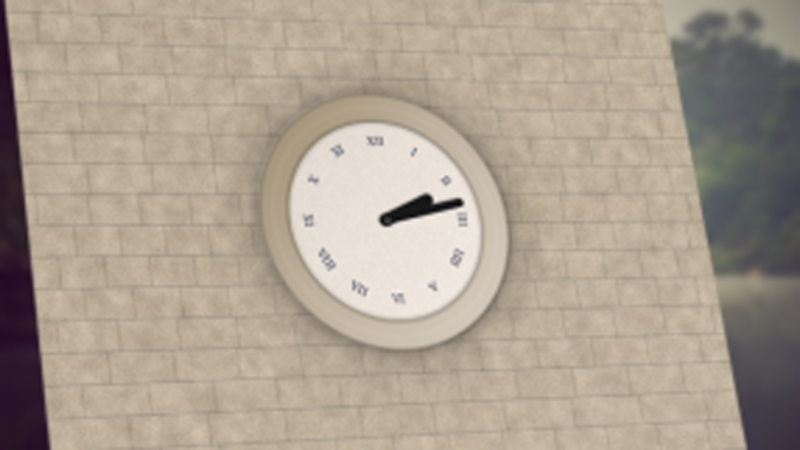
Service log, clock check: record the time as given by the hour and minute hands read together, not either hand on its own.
2:13
